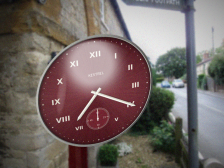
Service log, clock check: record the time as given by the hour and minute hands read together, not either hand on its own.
7:20
